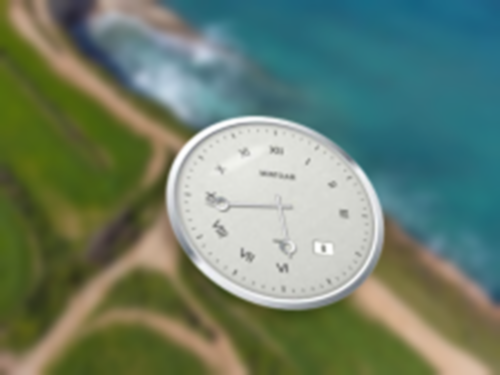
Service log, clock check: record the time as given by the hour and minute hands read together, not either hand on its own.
5:44
